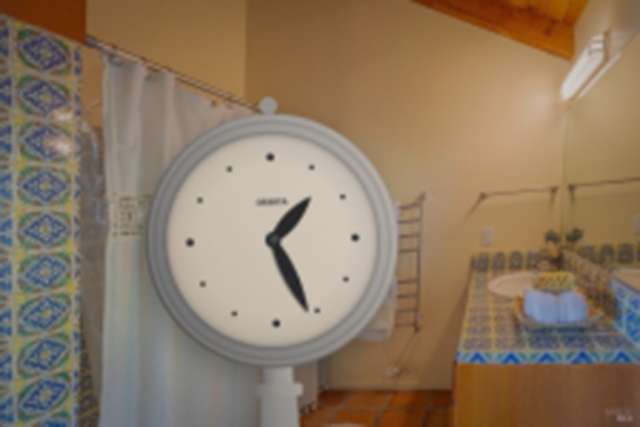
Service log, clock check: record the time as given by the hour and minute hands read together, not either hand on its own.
1:26
